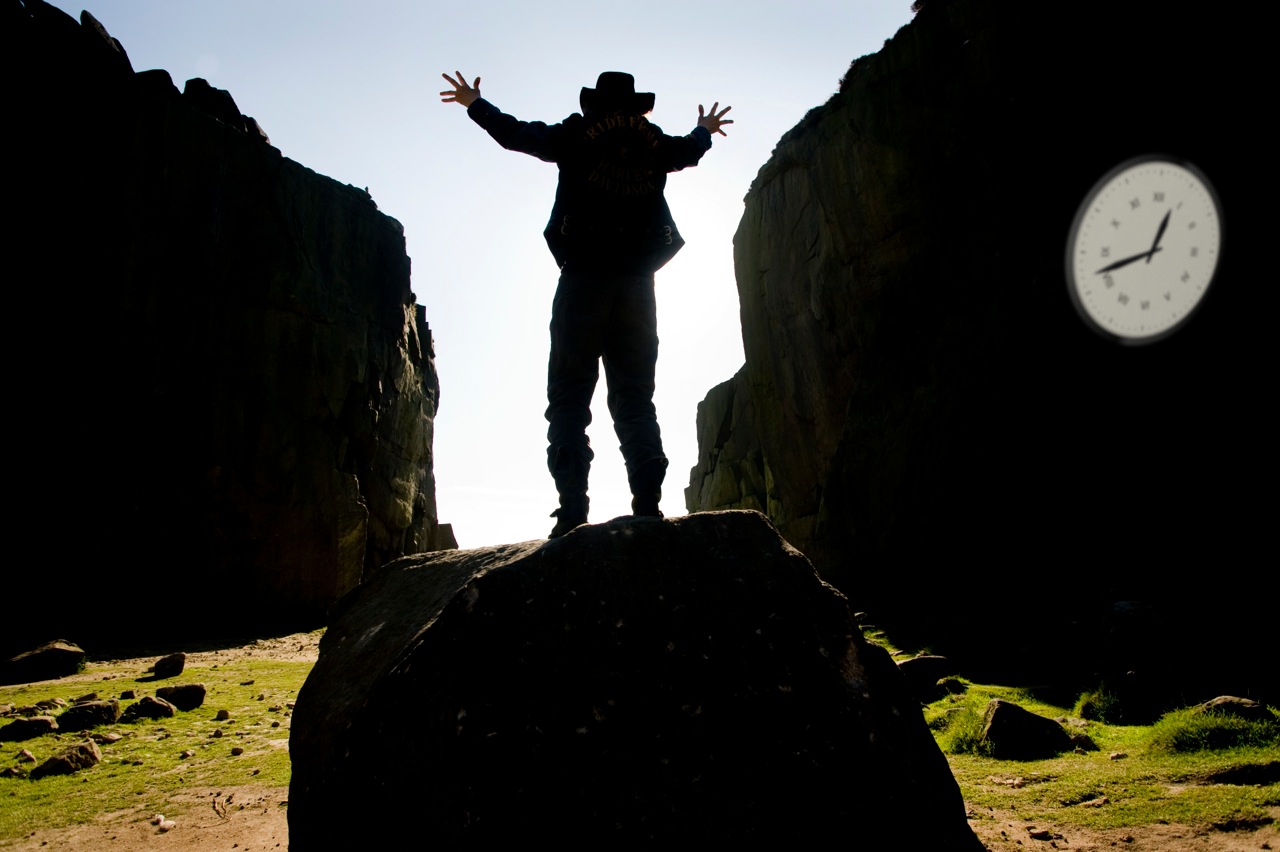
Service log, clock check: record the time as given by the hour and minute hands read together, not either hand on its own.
12:42
